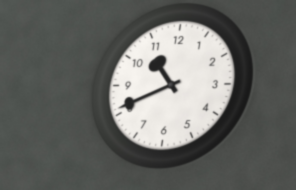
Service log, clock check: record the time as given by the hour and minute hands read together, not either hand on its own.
10:41
